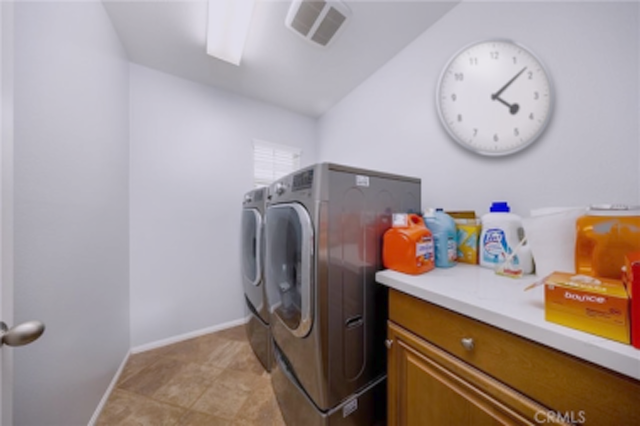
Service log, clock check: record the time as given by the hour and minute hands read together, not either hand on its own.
4:08
